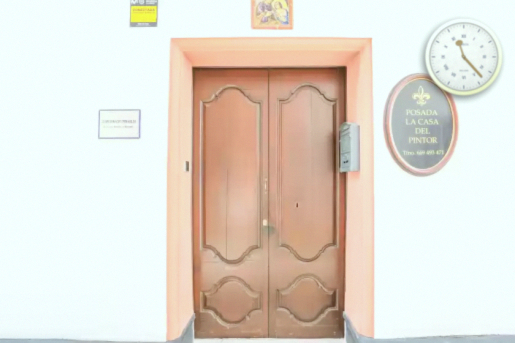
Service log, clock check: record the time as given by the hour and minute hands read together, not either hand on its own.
11:23
